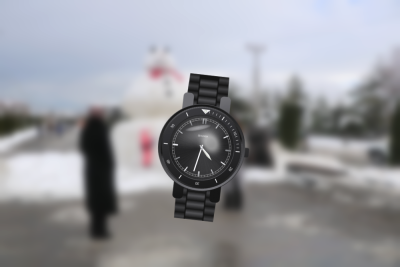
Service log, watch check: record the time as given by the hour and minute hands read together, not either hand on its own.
4:32
